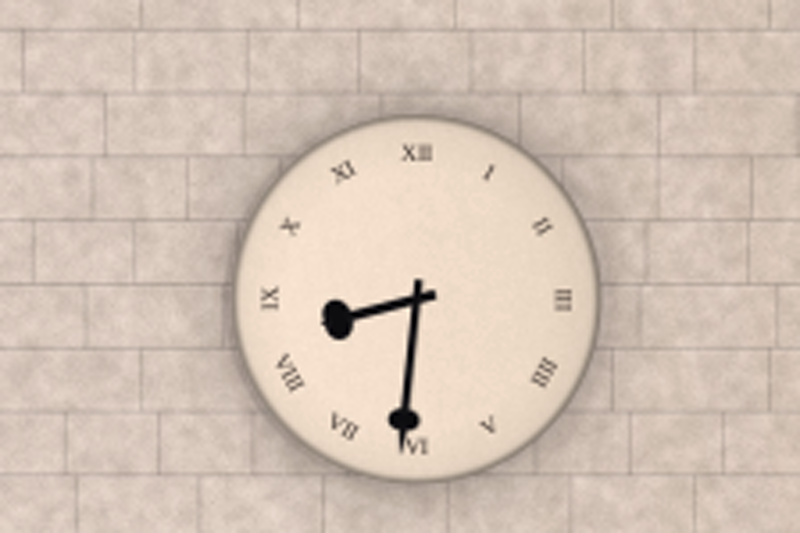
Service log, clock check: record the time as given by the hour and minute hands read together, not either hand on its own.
8:31
